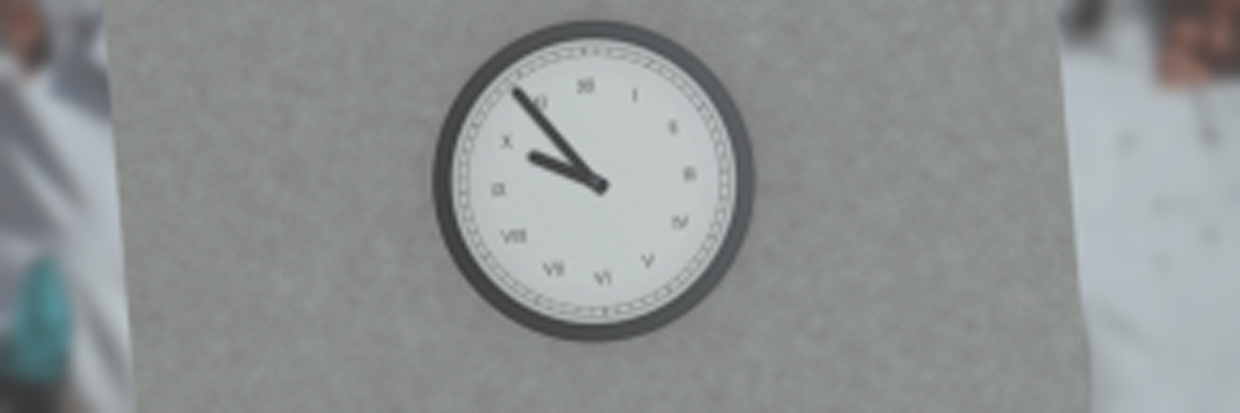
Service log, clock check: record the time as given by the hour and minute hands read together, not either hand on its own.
9:54
